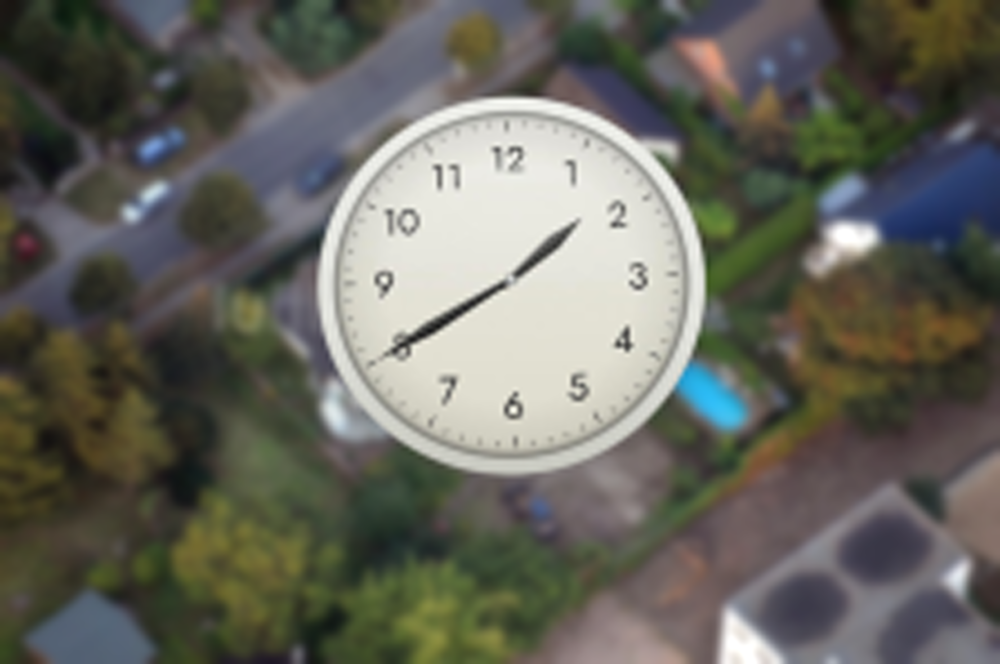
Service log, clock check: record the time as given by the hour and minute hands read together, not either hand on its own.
1:40
